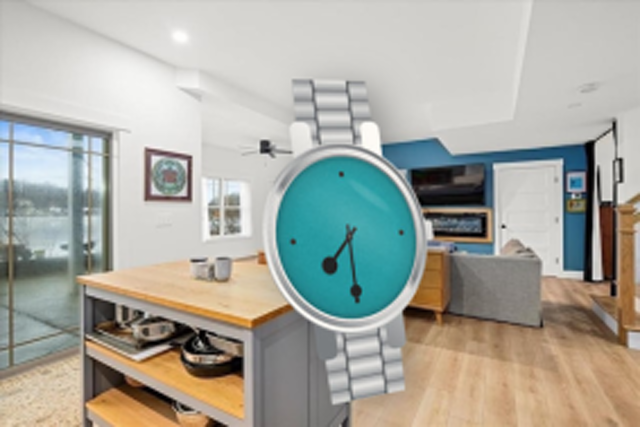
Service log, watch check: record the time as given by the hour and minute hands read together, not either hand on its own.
7:30
